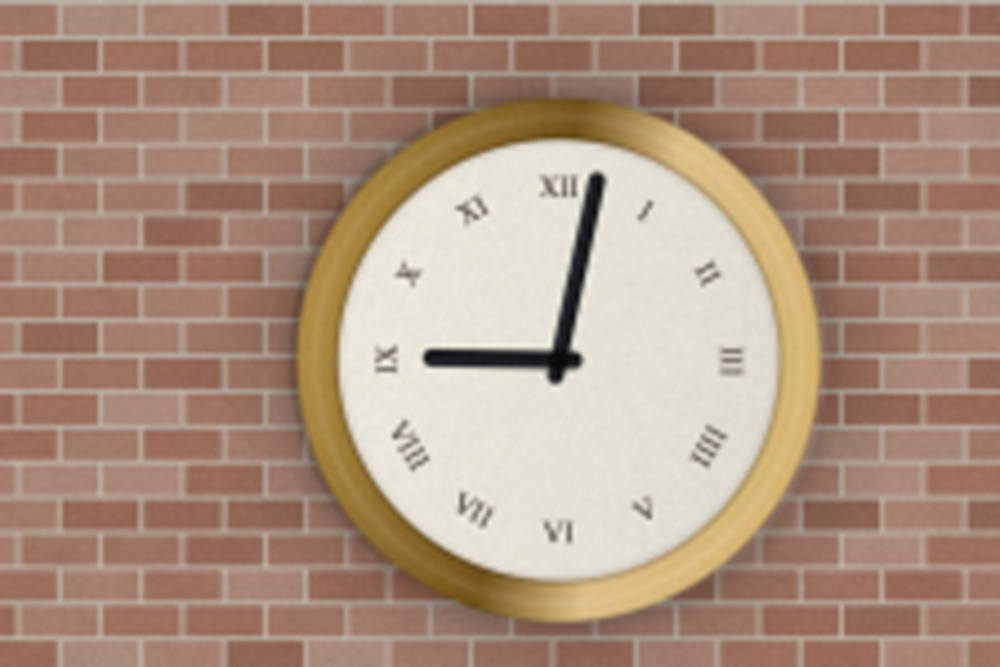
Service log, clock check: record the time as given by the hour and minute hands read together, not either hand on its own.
9:02
